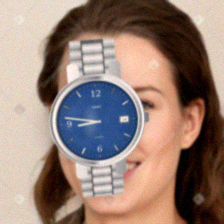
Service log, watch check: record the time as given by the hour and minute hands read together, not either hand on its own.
8:47
